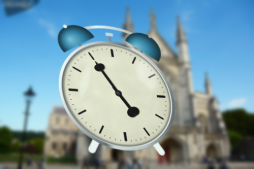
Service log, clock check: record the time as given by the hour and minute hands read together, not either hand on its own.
4:55
